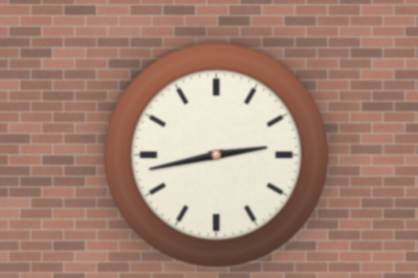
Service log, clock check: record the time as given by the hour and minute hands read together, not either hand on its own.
2:43
